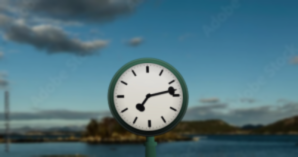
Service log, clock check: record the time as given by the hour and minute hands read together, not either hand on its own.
7:13
